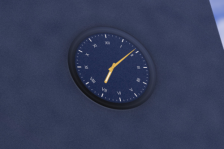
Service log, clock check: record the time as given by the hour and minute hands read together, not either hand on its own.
7:09
